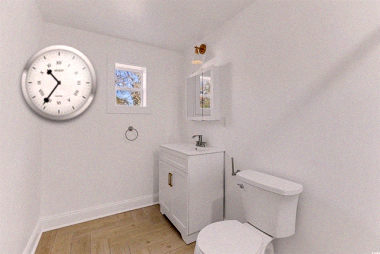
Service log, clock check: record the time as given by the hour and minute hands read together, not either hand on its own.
10:36
